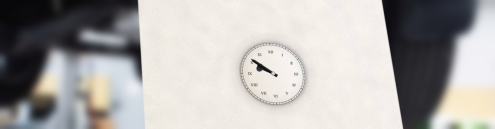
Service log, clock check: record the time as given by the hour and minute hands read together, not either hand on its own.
9:51
